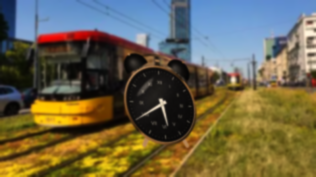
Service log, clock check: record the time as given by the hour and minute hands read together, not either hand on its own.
5:40
